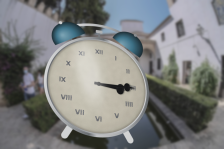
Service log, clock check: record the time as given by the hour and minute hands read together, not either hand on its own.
3:15
